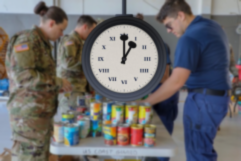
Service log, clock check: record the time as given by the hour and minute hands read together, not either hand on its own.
1:00
